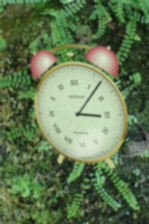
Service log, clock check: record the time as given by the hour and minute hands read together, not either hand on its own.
3:07
